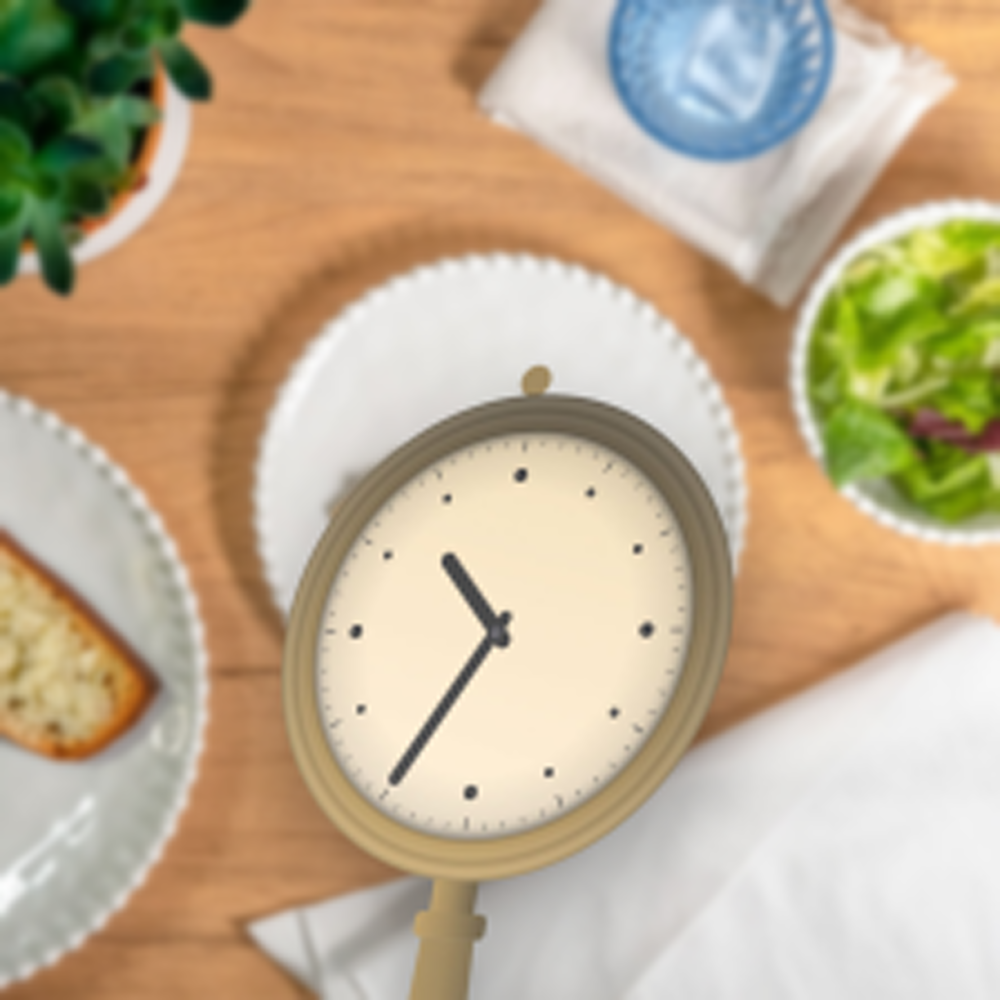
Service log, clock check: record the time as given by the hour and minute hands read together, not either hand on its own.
10:35
